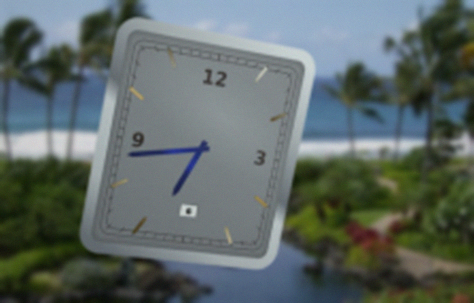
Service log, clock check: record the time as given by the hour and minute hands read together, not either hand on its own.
6:43
